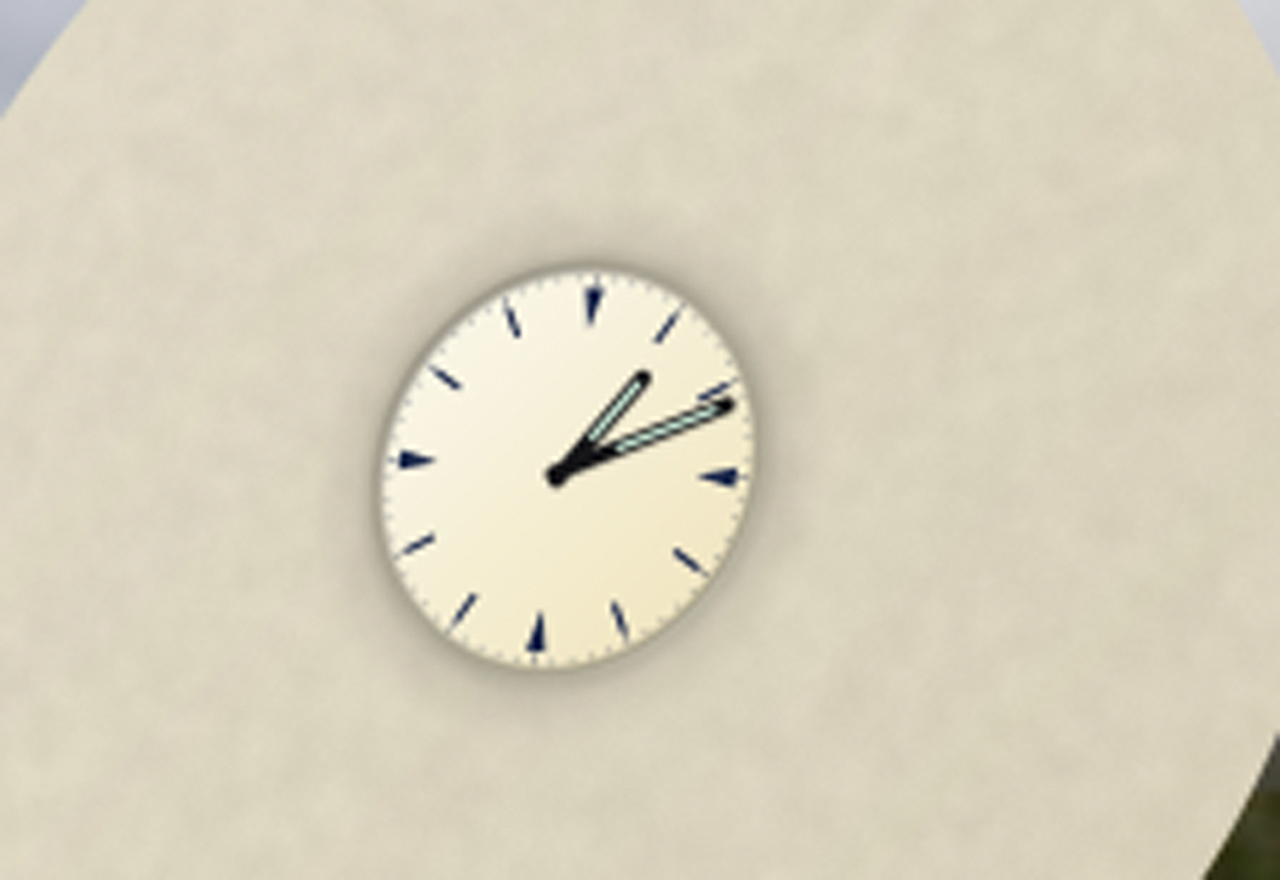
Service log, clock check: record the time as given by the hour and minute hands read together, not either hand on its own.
1:11
